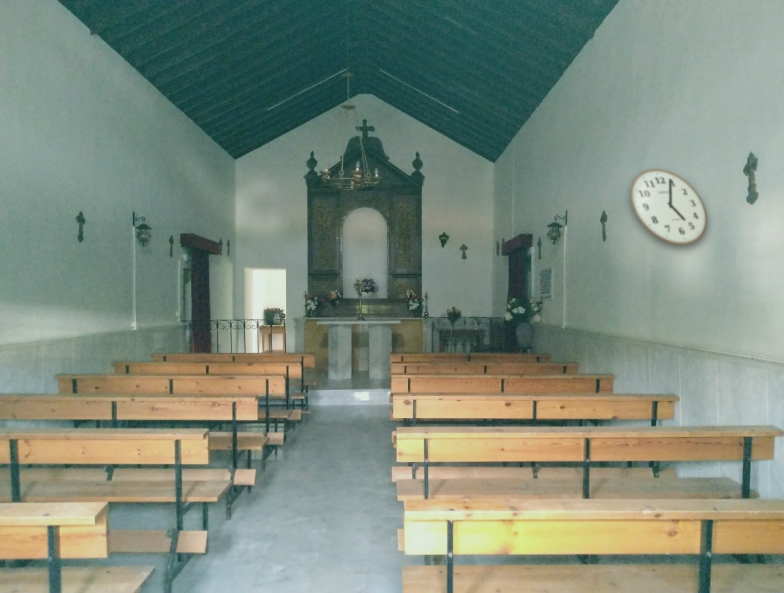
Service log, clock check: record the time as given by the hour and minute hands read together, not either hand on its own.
5:04
